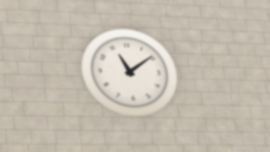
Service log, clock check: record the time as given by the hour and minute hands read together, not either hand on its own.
11:09
